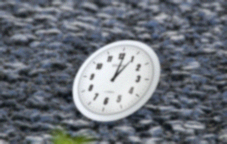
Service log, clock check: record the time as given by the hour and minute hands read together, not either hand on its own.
1:01
